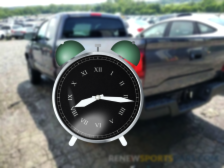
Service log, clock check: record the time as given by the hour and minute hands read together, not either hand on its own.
8:16
